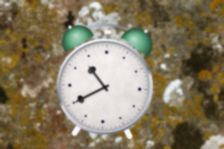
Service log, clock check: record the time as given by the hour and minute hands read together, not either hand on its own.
10:40
